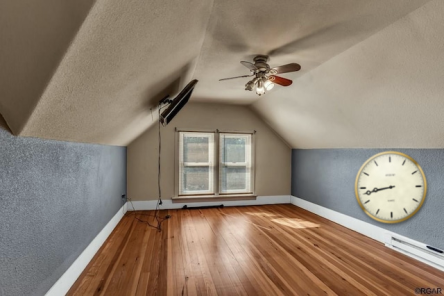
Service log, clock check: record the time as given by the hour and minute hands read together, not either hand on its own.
8:43
